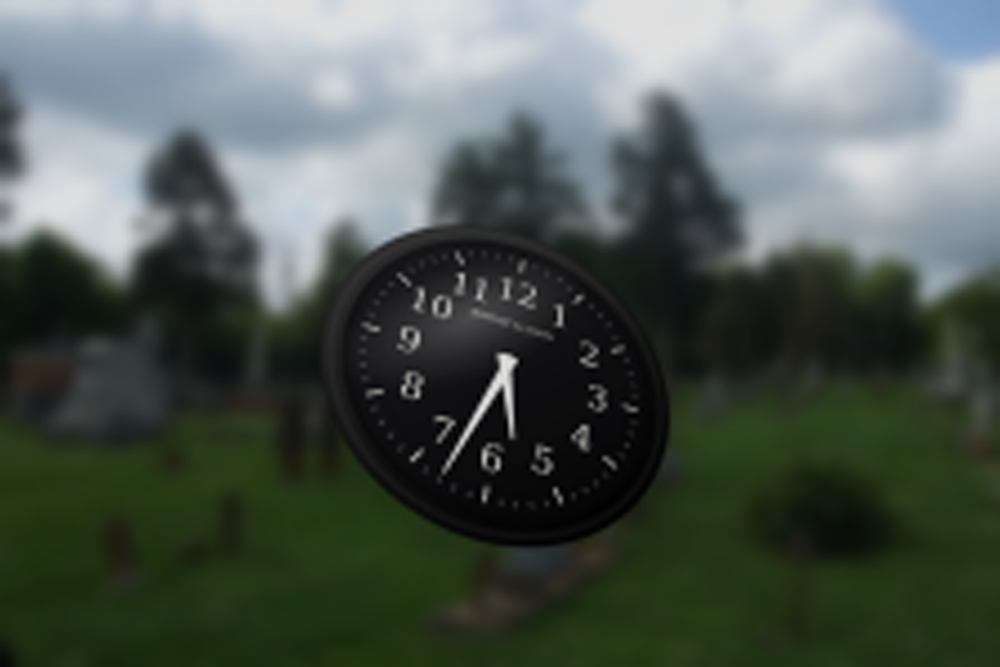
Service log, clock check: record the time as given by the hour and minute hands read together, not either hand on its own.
5:33
